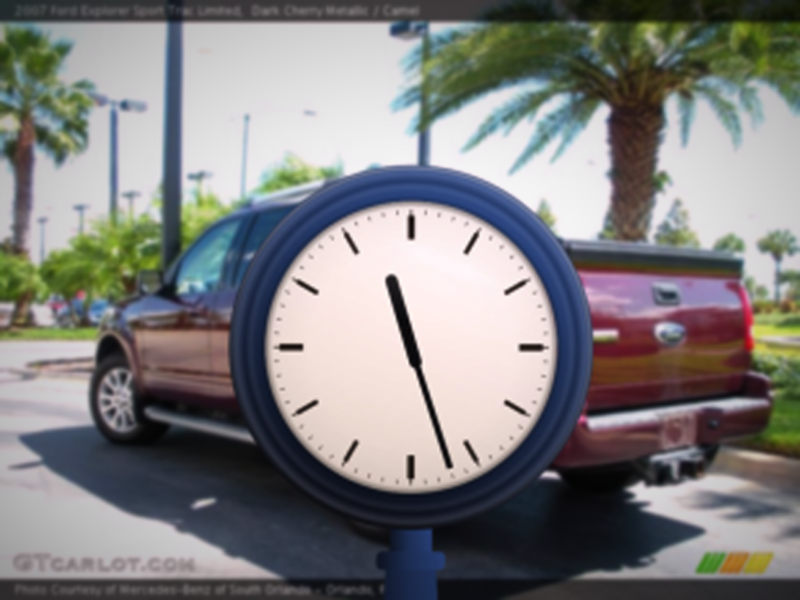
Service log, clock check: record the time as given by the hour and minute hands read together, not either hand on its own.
11:27
